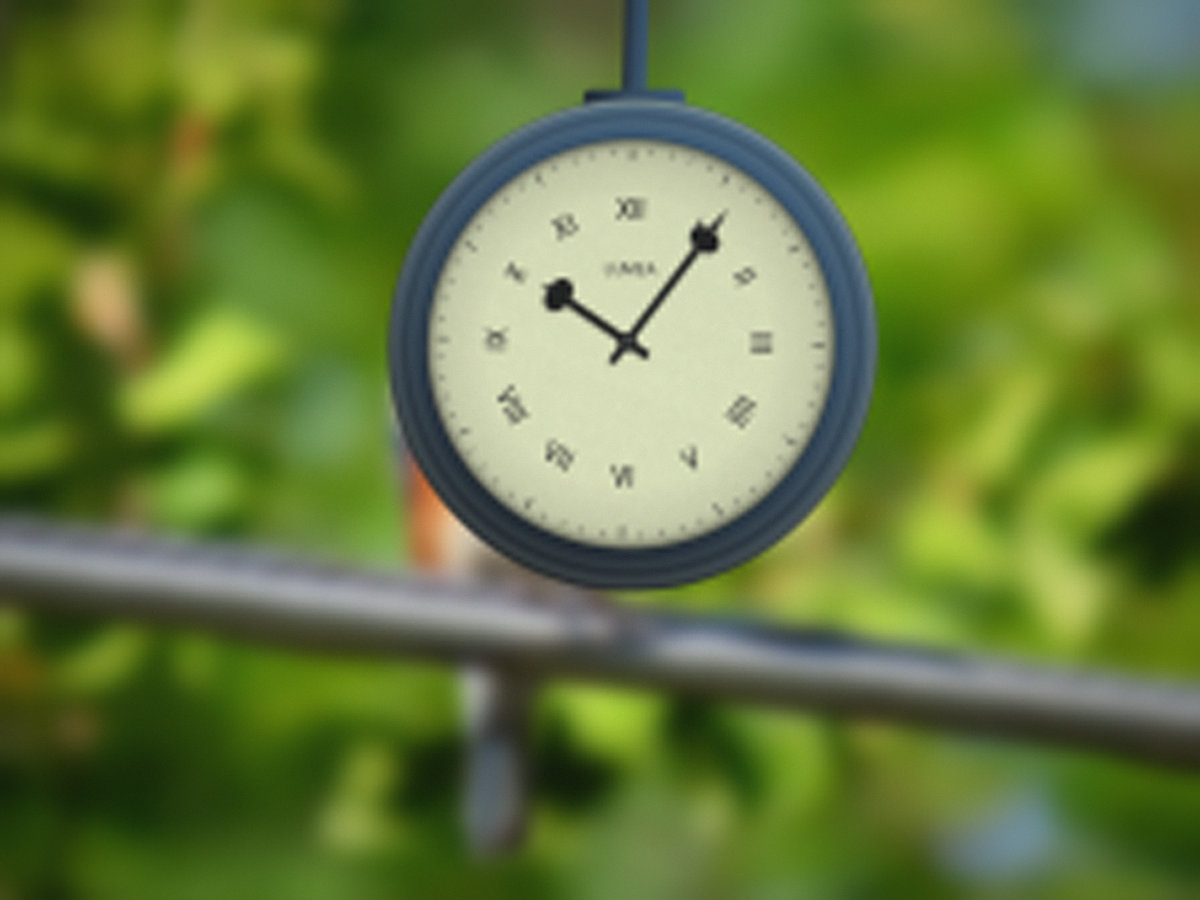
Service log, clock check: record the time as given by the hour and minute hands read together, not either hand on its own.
10:06
